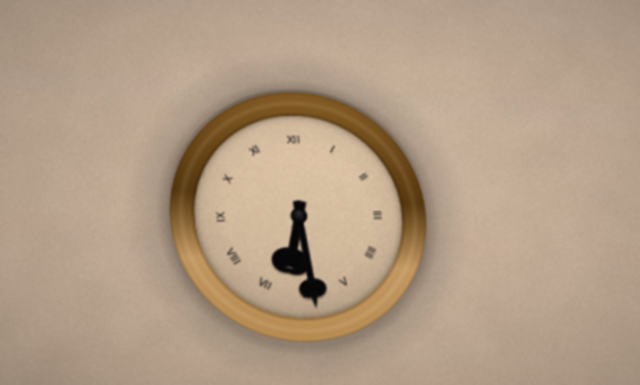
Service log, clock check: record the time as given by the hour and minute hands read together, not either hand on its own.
6:29
